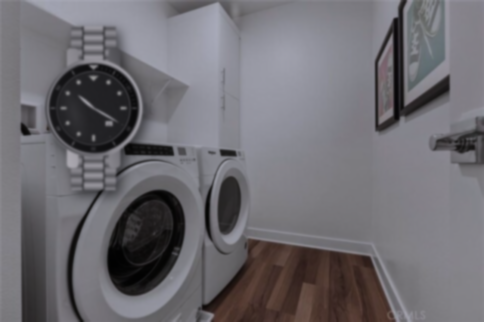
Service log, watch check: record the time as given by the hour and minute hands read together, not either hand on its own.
10:20
